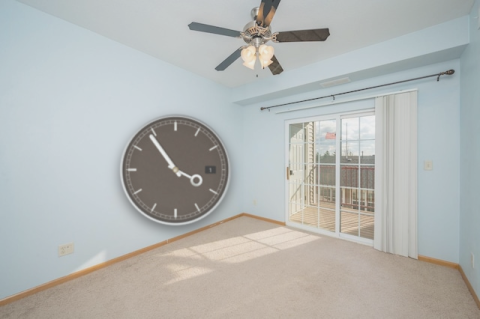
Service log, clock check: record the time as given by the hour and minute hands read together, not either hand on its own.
3:54
